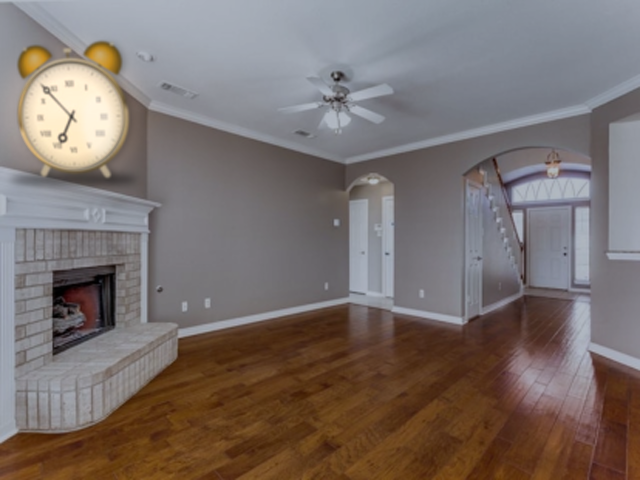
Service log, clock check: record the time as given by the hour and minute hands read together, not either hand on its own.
6:53
